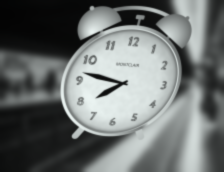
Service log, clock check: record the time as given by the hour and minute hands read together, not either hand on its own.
7:47
